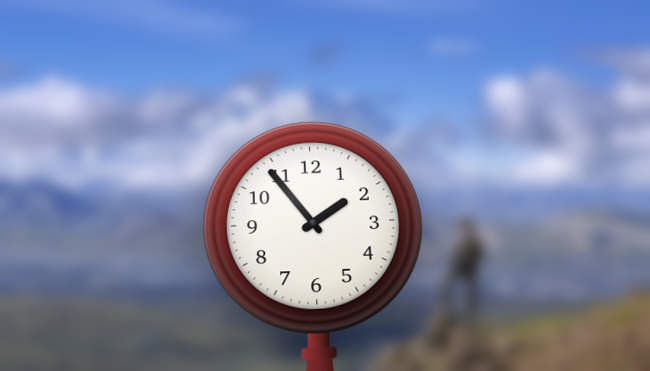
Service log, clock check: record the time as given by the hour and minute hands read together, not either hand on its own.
1:54
